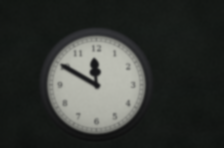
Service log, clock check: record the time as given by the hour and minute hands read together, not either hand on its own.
11:50
